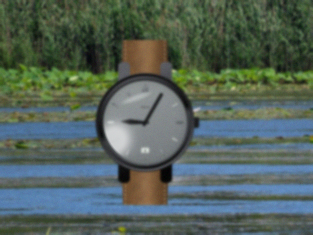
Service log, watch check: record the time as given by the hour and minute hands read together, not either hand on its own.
9:05
